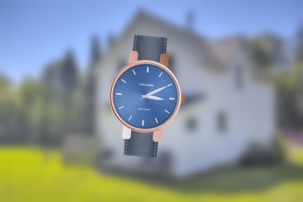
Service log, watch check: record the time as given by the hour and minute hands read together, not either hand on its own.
3:10
